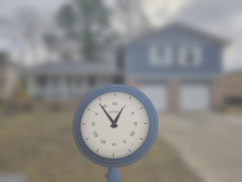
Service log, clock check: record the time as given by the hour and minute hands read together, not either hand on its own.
12:54
